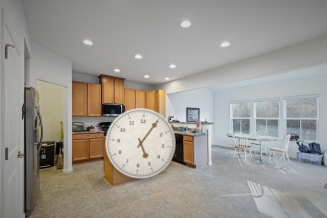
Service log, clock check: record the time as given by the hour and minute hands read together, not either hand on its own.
5:05
